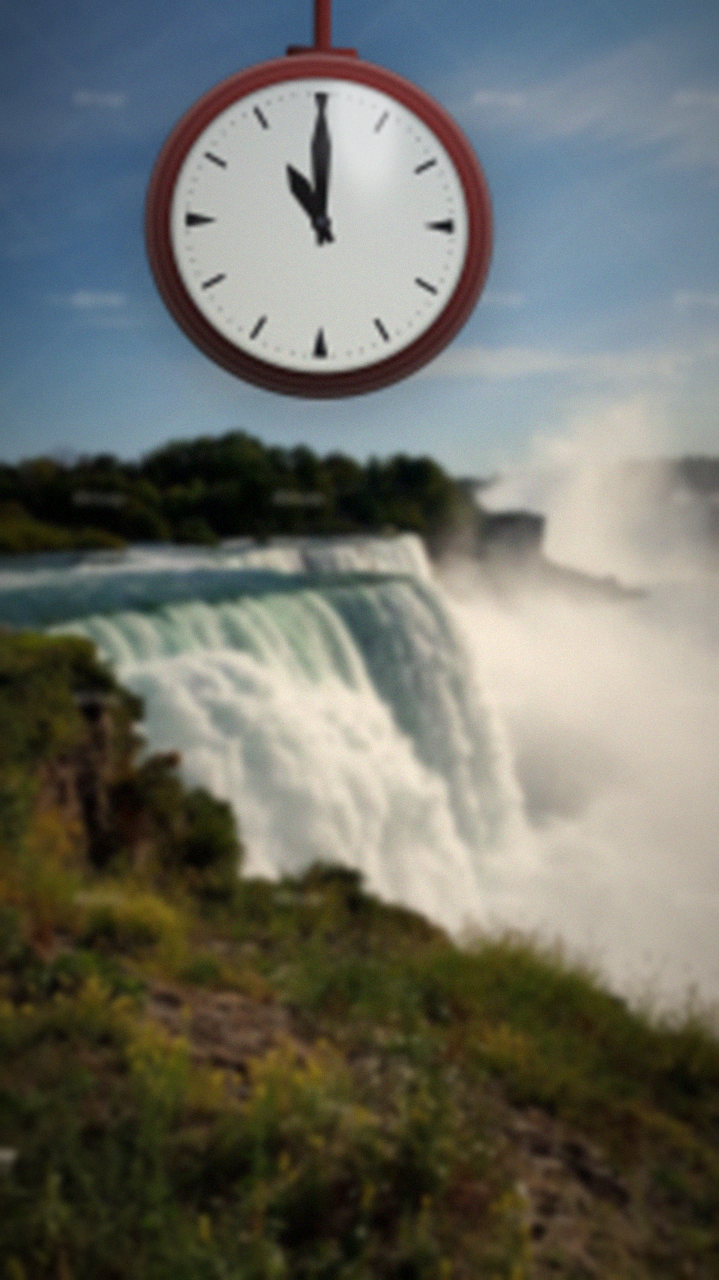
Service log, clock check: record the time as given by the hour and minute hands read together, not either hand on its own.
11:00
